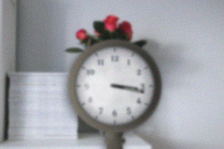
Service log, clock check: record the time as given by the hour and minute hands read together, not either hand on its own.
3:17
